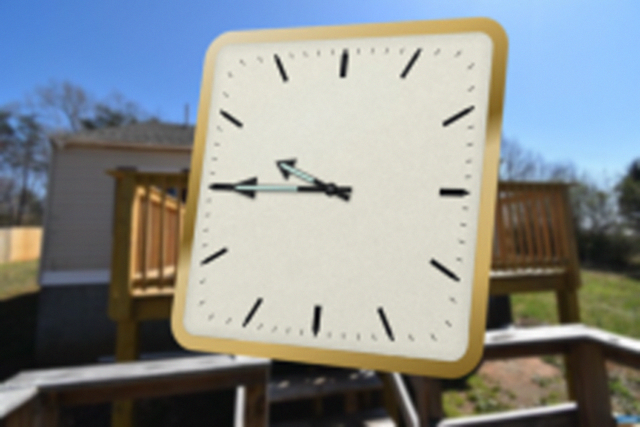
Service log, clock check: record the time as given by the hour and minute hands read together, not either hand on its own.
9:45
